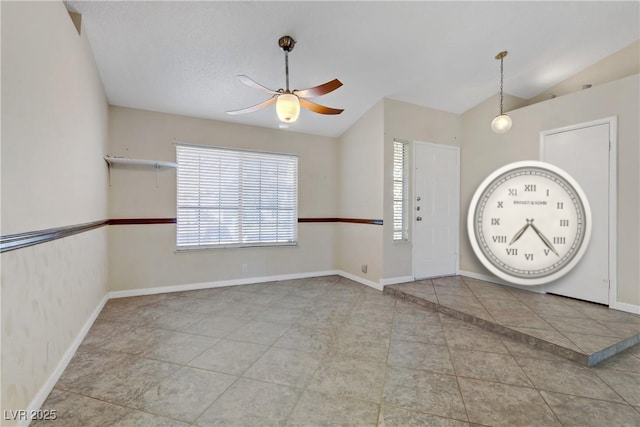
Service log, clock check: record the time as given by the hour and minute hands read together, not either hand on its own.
7:23
